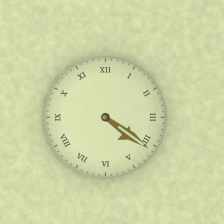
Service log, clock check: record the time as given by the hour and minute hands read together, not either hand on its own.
4:21
